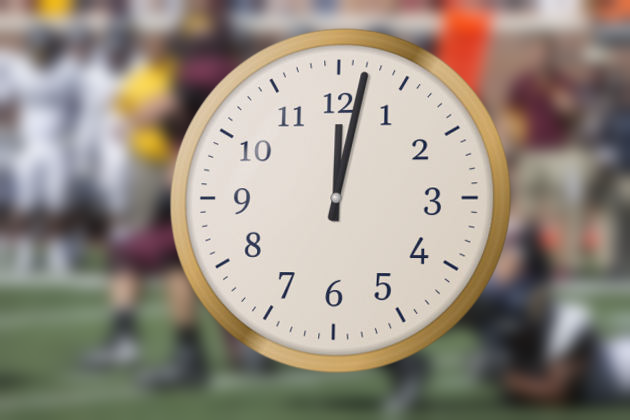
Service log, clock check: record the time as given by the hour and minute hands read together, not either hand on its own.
12:02
